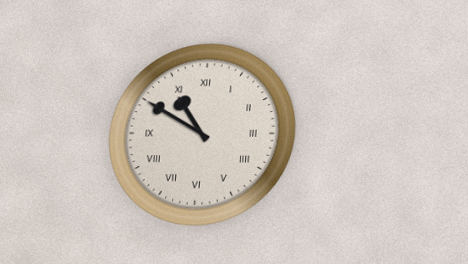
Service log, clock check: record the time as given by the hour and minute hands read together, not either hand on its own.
10:50
